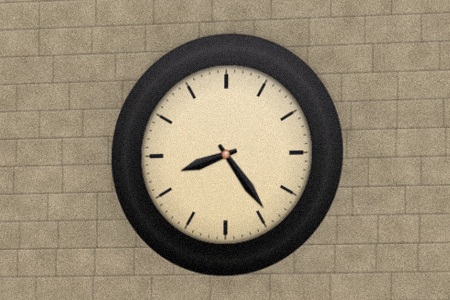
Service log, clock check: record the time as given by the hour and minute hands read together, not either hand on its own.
8:24
